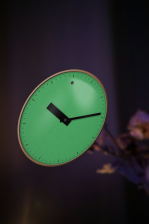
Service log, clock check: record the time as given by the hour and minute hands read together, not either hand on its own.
10:14
